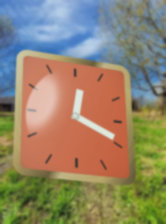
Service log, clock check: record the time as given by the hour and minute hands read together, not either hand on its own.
12:19
